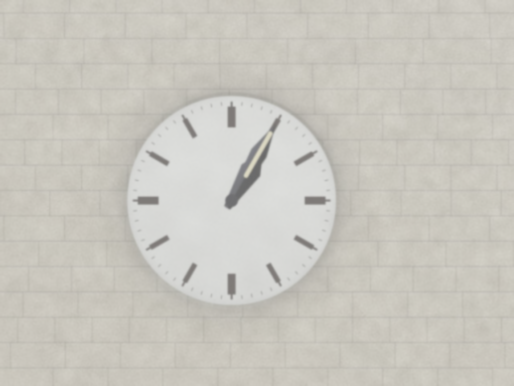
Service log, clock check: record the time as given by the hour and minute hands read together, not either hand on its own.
1:05
